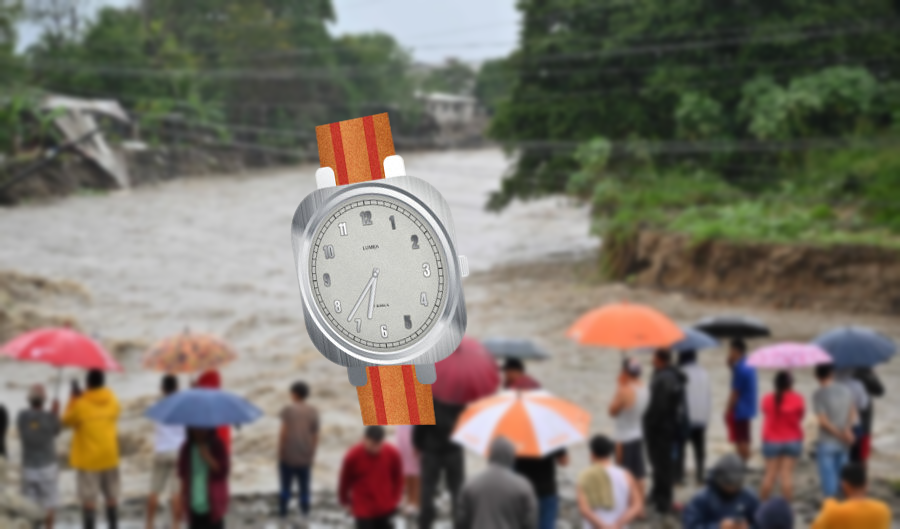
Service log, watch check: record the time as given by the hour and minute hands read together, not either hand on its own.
6:37
